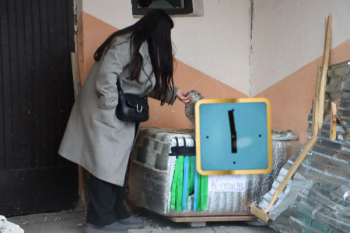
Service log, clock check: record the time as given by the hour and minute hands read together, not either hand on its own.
5:59
